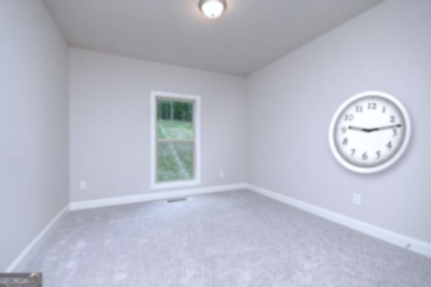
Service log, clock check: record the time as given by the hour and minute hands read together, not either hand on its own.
9:13
